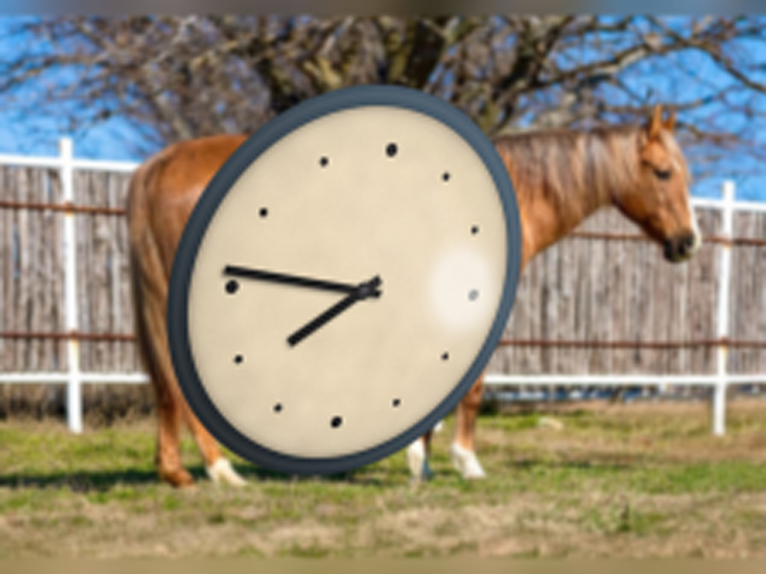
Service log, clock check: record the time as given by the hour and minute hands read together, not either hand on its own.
7:46
